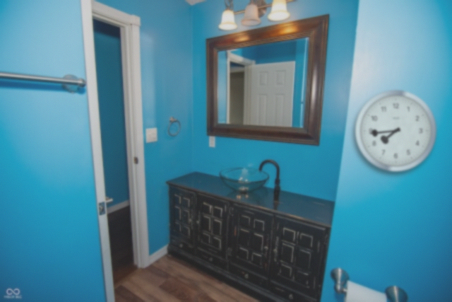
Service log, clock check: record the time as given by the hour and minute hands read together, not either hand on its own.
7:44
